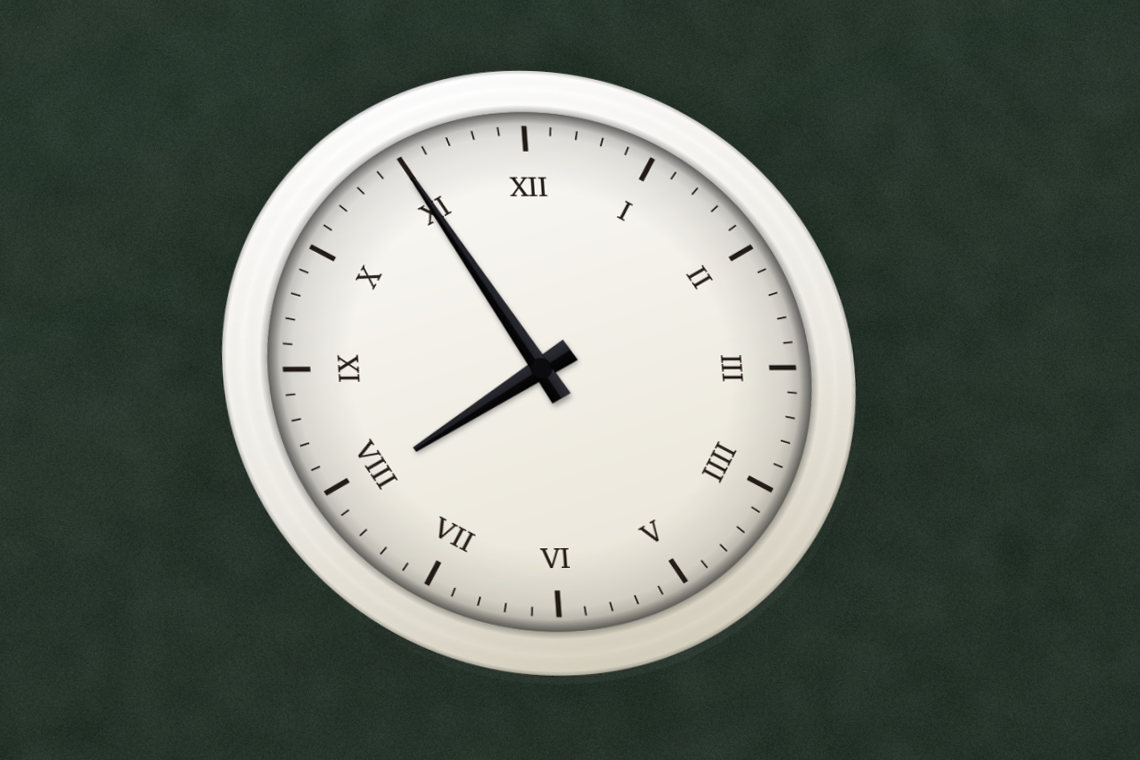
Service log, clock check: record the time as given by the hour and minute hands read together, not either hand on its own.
7:55
